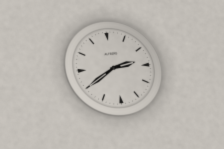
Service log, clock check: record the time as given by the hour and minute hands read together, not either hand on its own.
2:40
